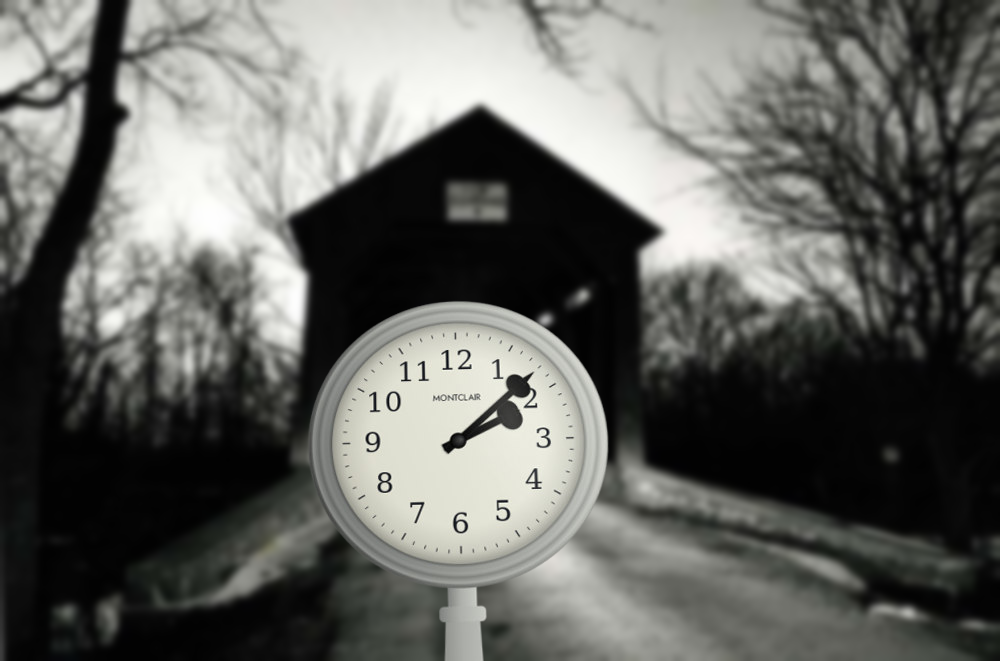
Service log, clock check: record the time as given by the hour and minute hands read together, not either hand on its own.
2:08
